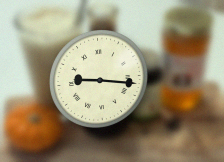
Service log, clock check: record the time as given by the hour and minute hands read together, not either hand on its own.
9:17
